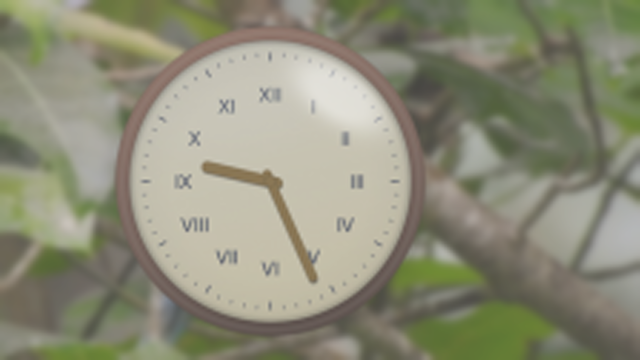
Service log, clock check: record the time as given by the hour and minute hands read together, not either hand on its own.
9:26
